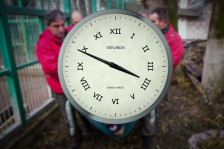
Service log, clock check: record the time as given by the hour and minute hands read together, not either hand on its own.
3:49
